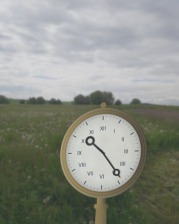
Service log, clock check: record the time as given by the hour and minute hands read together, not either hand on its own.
10:24
